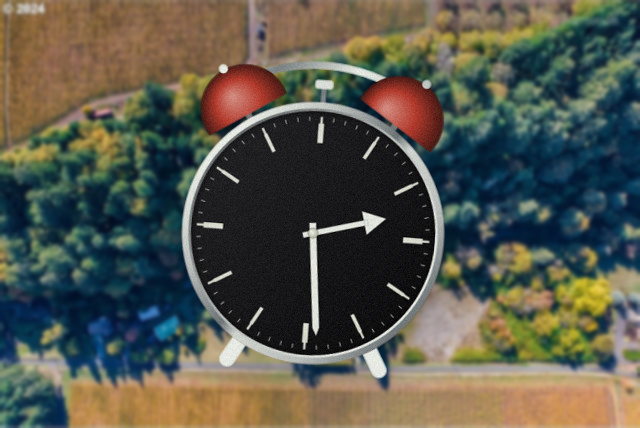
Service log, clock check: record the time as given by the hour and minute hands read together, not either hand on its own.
2:29
